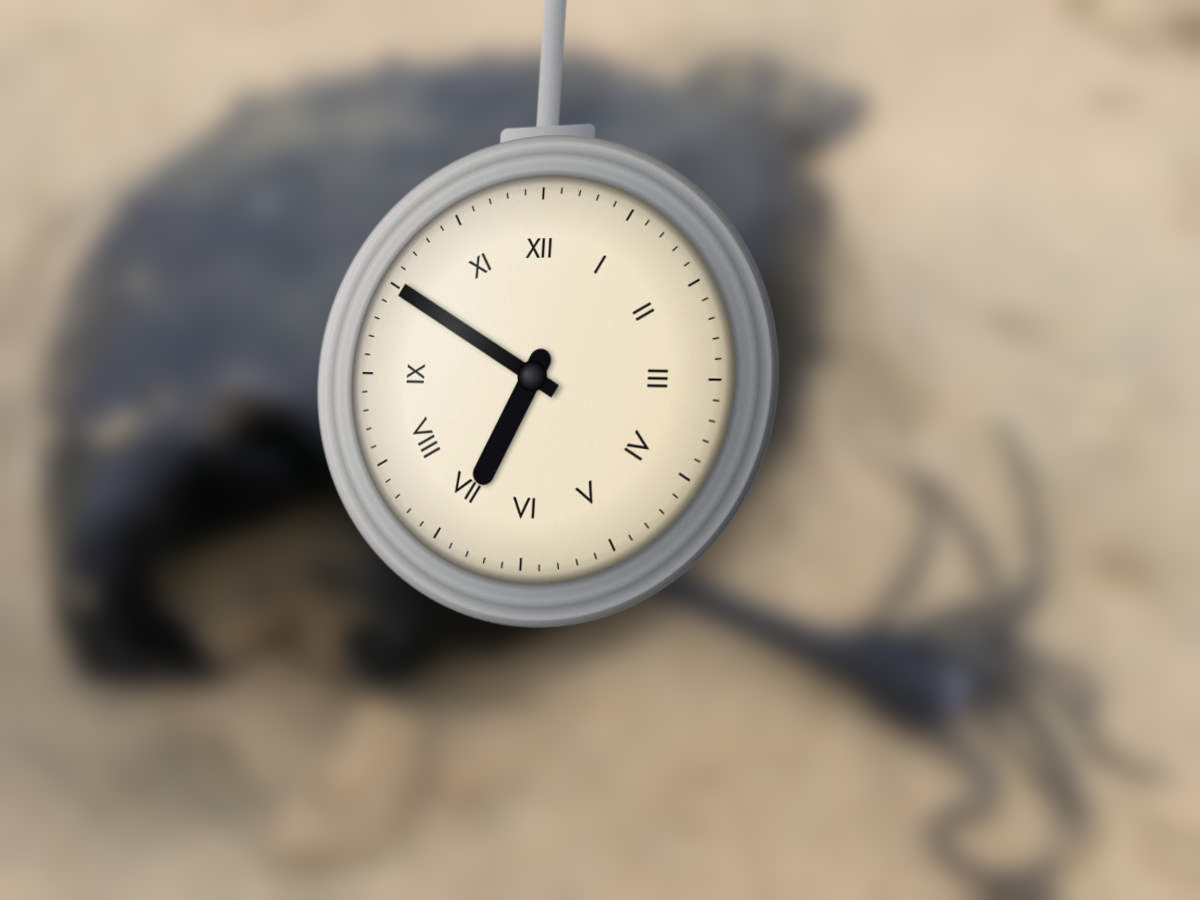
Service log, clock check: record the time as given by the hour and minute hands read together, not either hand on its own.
6:50
